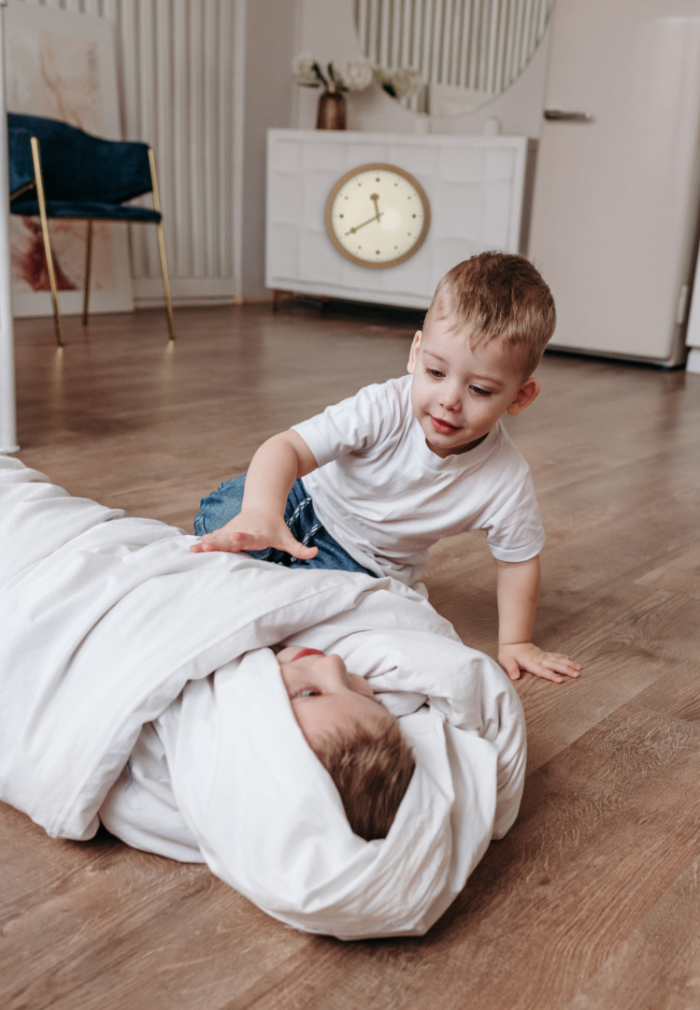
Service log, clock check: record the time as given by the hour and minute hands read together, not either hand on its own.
11:40
